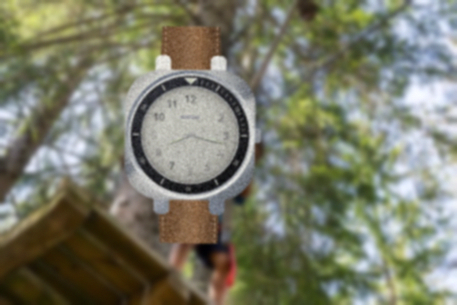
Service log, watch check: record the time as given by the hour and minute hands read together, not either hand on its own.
8:17
